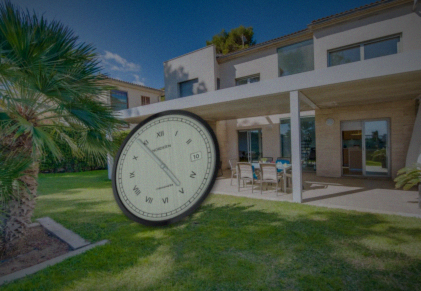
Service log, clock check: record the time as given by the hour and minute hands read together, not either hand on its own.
4:54
